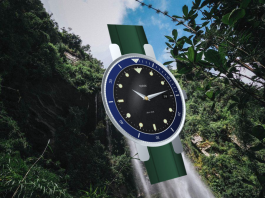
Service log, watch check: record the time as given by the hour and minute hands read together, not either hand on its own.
10:13
